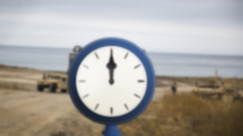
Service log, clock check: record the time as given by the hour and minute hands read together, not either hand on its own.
12:00
